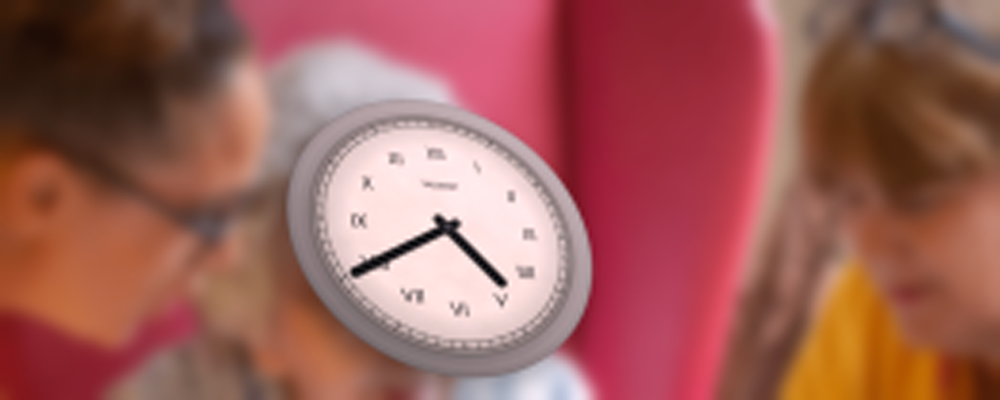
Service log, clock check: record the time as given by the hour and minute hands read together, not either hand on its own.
4:40
